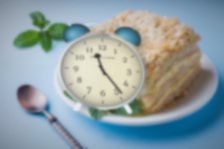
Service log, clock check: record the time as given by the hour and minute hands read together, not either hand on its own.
11:24
